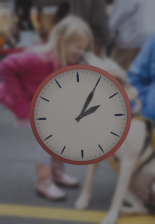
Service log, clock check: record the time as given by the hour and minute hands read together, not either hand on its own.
2:05
